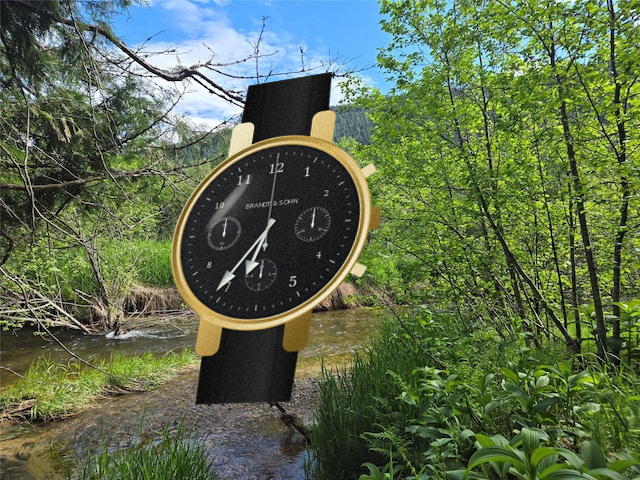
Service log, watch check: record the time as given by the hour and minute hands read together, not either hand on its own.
6:36
